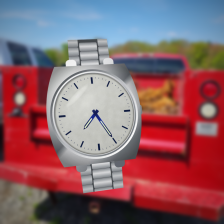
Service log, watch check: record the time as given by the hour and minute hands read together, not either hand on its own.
7:25
